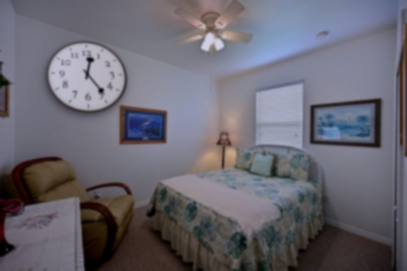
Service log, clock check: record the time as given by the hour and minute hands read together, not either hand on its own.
12:24
